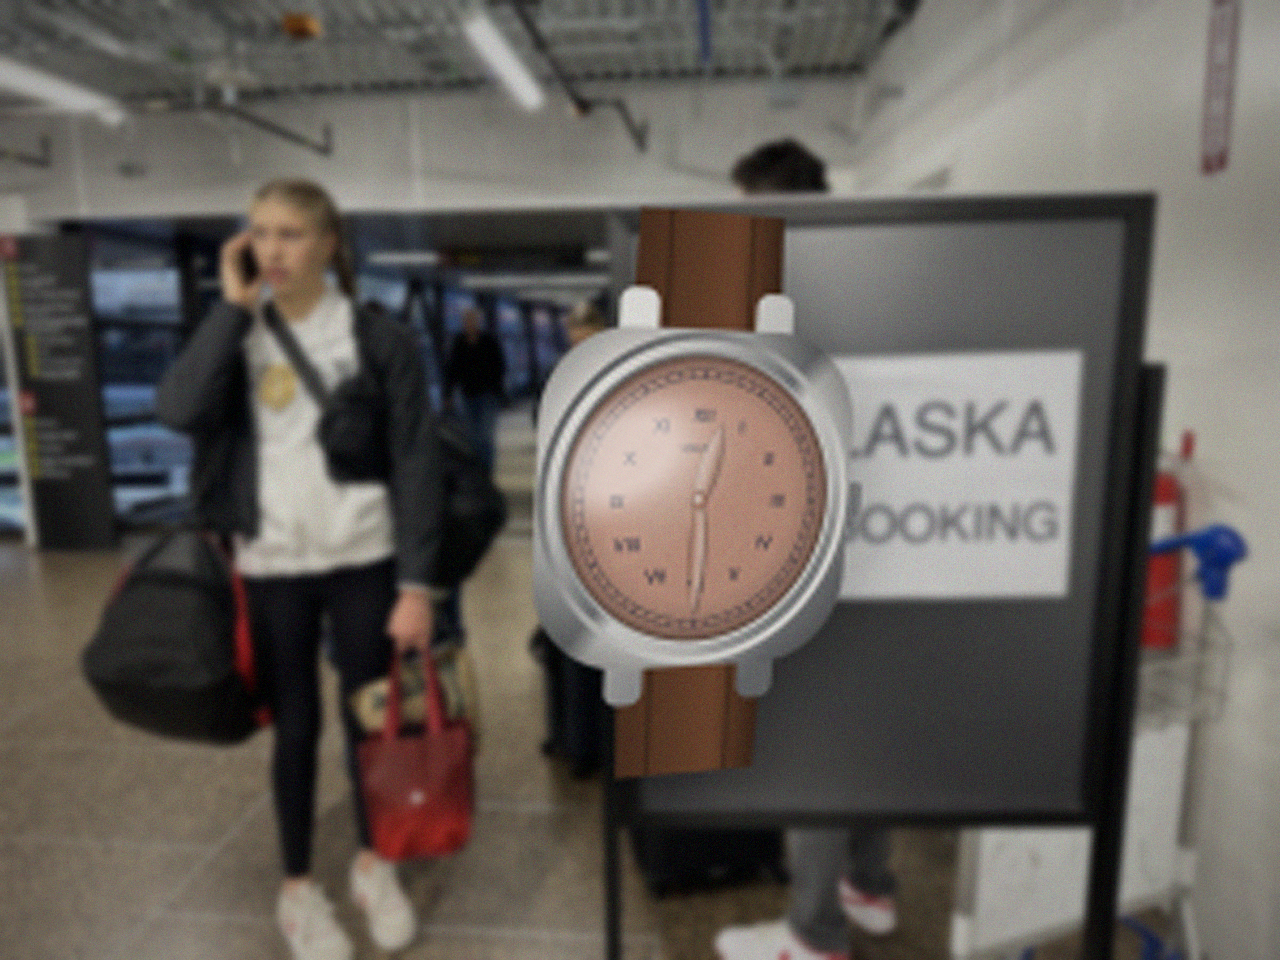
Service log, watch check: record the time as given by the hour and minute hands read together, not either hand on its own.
12:30
